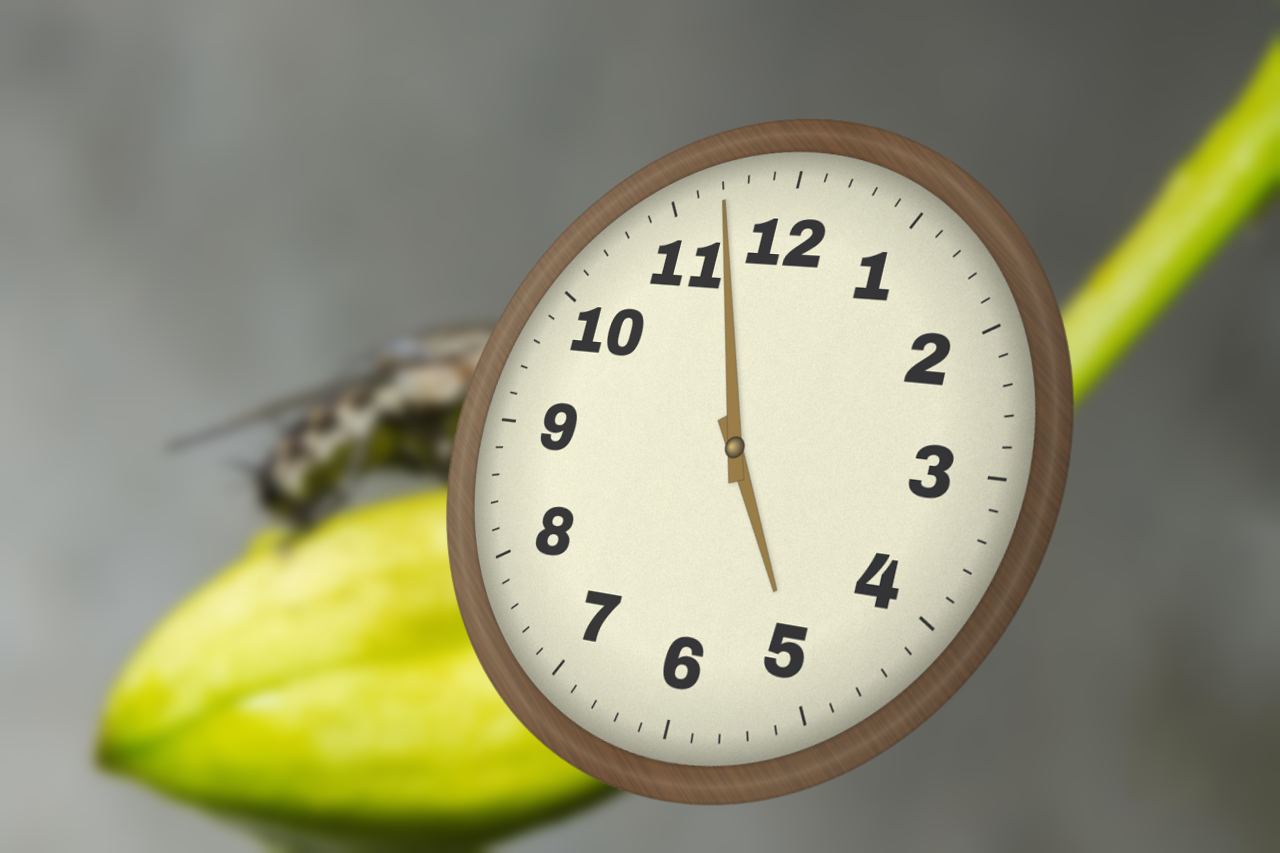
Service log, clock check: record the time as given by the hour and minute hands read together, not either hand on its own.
4:57
